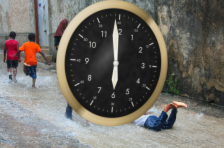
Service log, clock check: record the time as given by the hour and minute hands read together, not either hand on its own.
5:59
